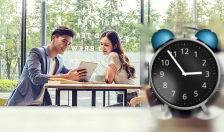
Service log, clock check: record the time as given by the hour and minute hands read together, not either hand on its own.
2:54
